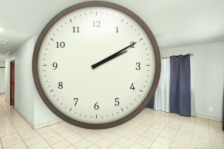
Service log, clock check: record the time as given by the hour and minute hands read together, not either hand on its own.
2:10
